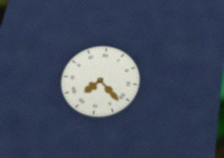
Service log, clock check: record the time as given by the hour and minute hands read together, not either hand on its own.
7:22
